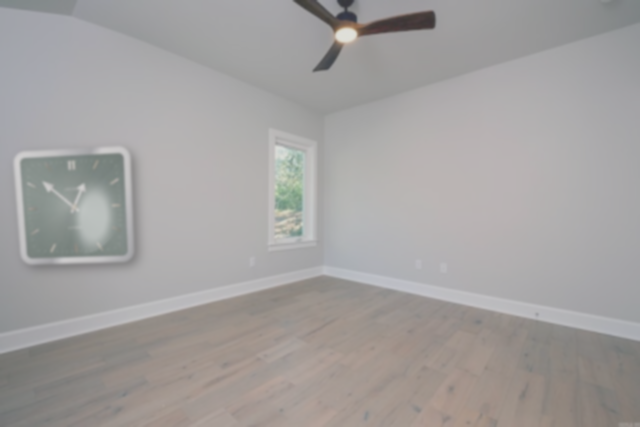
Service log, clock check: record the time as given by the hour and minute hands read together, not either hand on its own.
12:52
